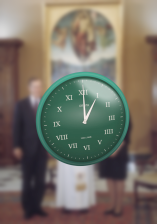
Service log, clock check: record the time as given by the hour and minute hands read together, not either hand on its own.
1:00
